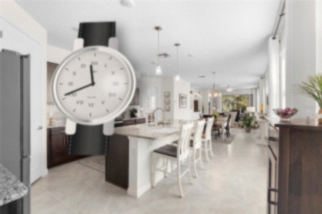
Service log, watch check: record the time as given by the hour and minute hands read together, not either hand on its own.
11:41
